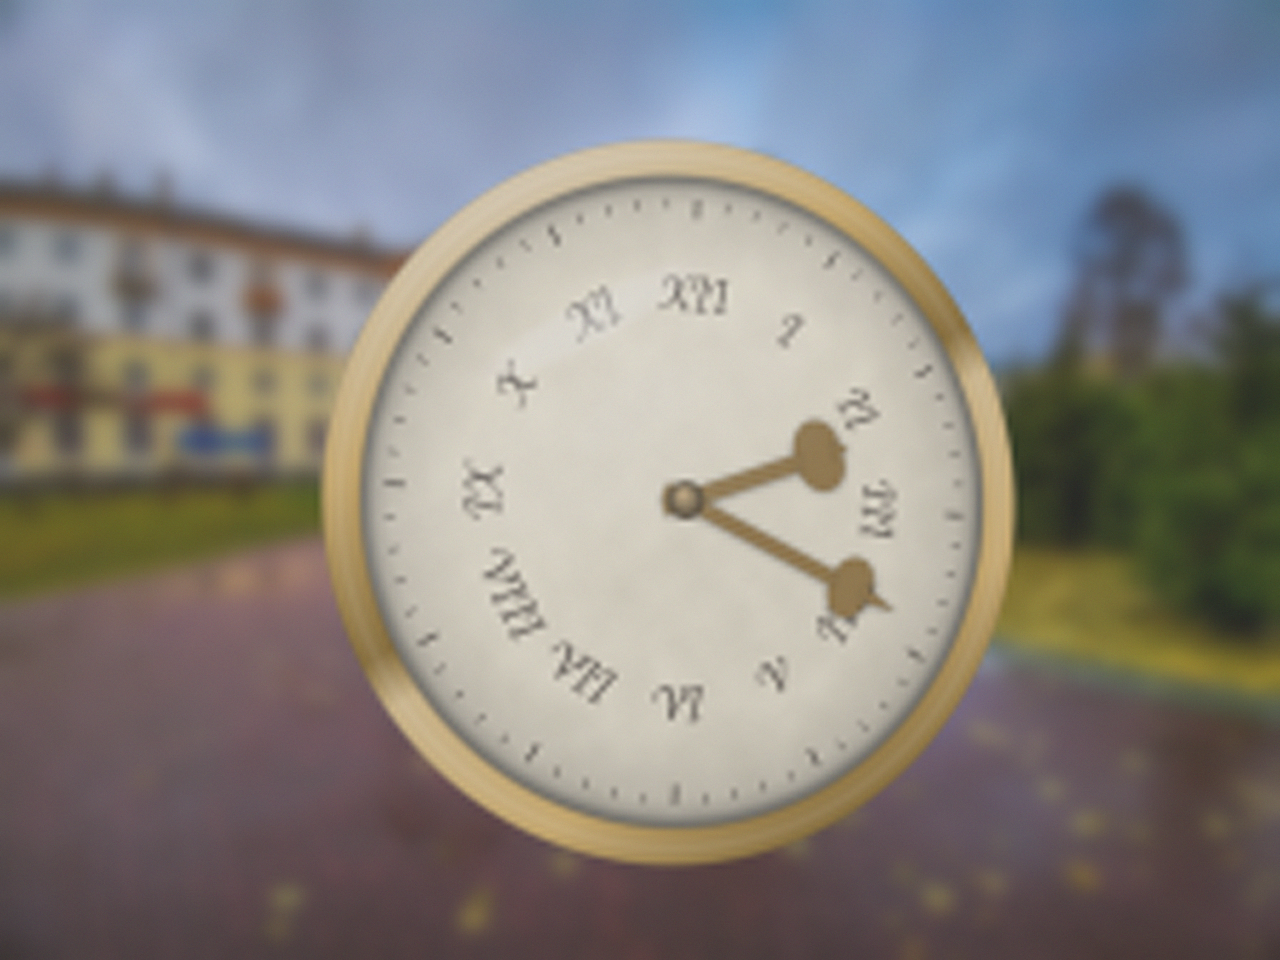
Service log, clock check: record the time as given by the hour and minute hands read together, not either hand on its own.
2:19
